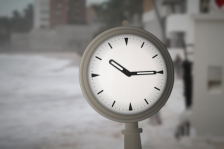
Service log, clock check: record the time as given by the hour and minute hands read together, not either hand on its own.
10:15
